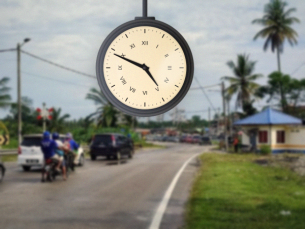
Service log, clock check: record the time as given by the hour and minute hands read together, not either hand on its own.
4:49
